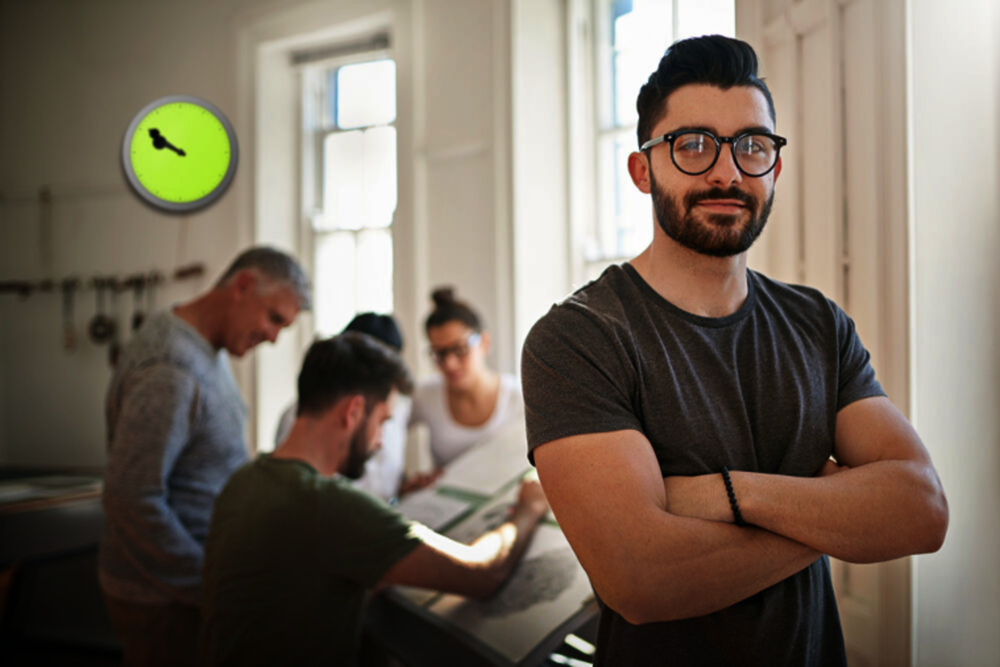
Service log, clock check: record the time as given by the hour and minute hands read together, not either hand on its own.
9:51
